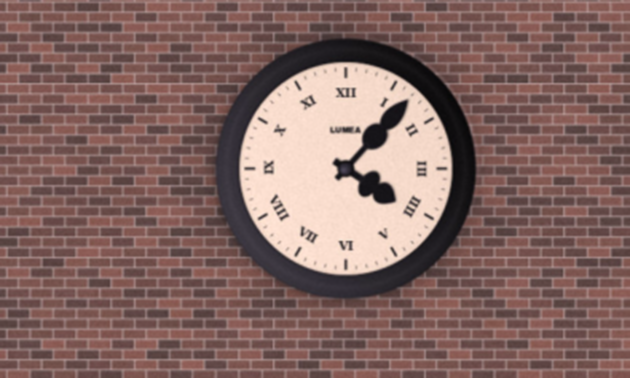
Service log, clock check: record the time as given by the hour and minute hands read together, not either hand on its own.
4:07
